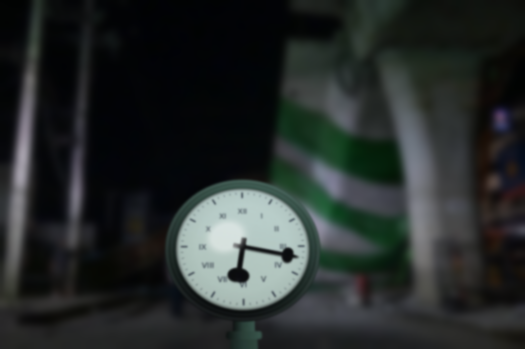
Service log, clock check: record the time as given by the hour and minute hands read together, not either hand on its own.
6:17
